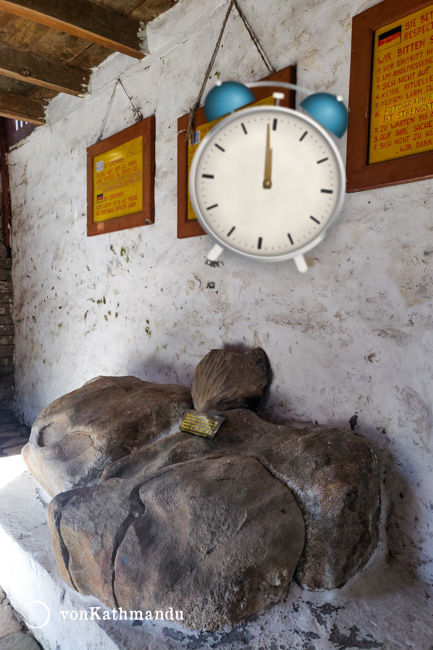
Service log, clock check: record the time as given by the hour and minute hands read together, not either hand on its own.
11:59
